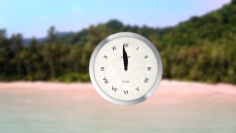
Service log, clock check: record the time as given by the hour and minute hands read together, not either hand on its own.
11:59
